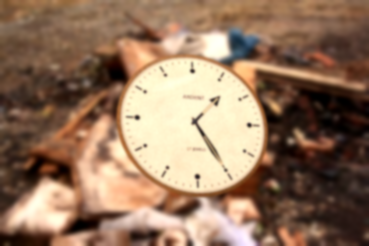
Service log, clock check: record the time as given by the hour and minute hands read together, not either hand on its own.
1:25
